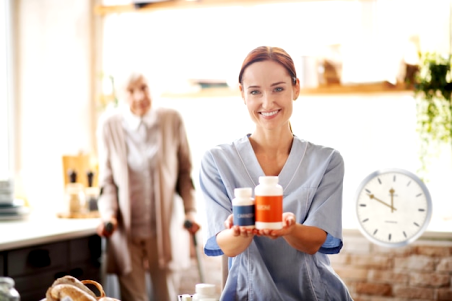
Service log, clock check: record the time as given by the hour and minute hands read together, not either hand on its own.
11:49
